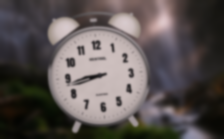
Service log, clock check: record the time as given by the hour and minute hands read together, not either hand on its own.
8:43
